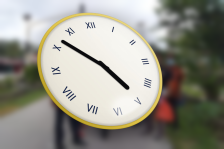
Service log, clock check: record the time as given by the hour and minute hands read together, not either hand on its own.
4:52
